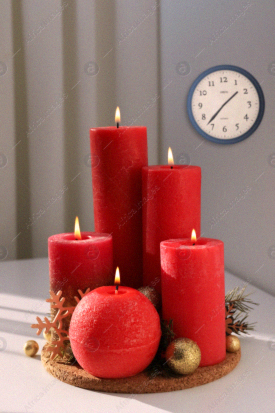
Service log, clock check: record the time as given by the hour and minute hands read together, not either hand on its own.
1:37
